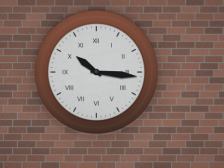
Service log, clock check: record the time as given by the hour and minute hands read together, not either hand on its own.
10:16
